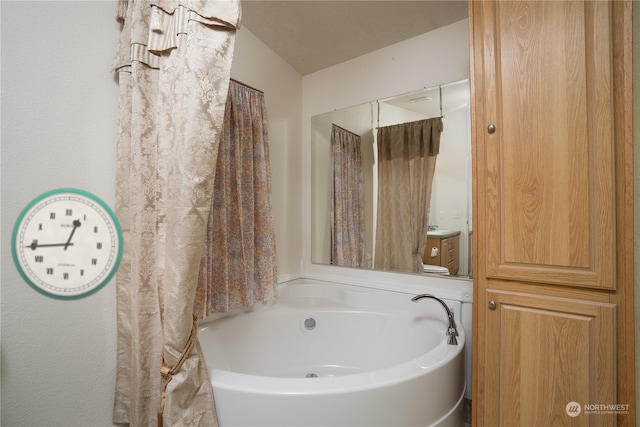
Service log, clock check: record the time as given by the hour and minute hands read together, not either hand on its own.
12:44
